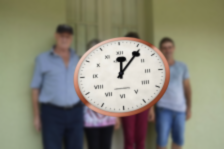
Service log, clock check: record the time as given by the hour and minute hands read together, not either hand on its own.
12:06
